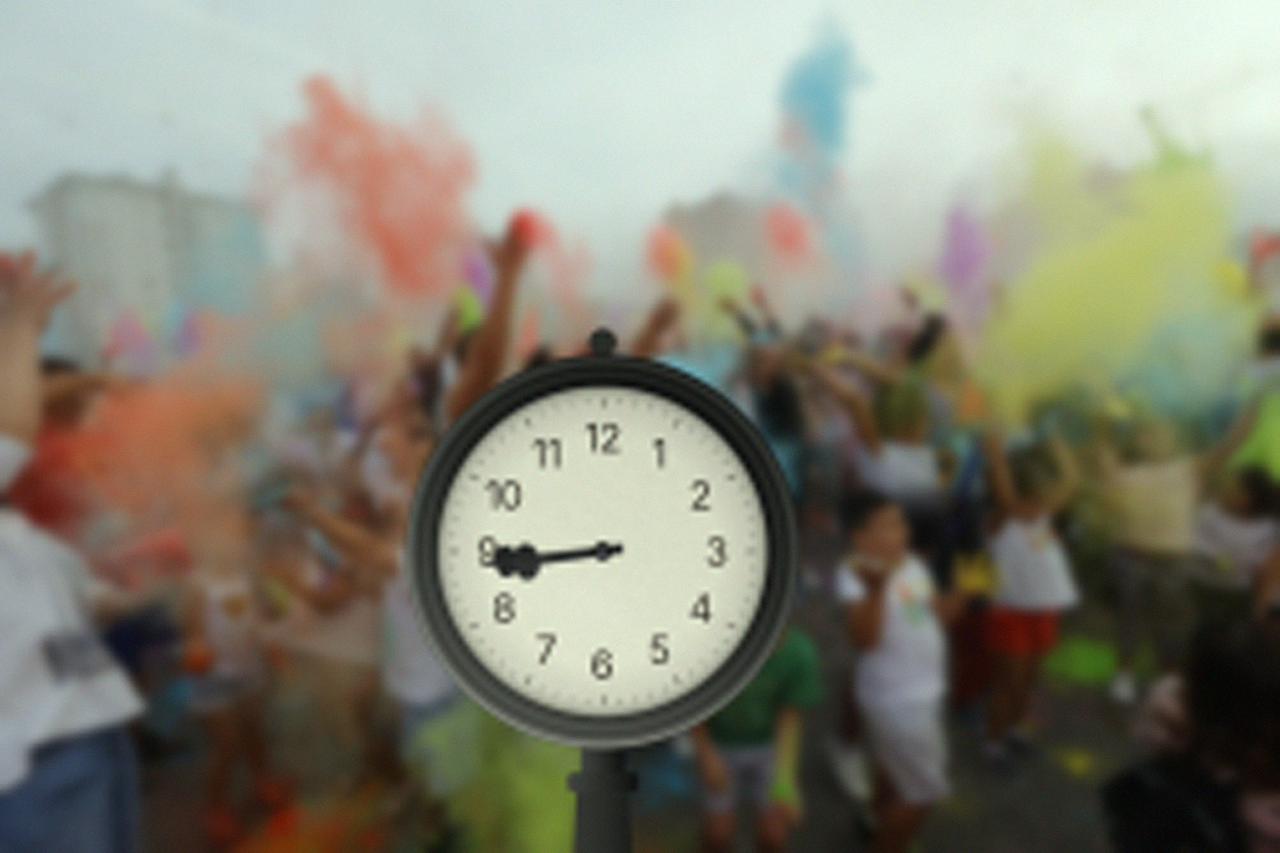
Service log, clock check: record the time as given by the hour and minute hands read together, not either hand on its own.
8:44
